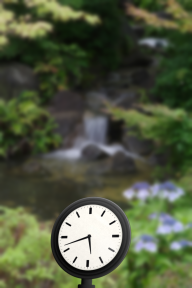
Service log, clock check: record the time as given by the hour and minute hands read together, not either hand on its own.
5:42
